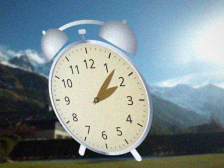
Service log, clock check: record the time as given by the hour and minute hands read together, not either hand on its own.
2:07
